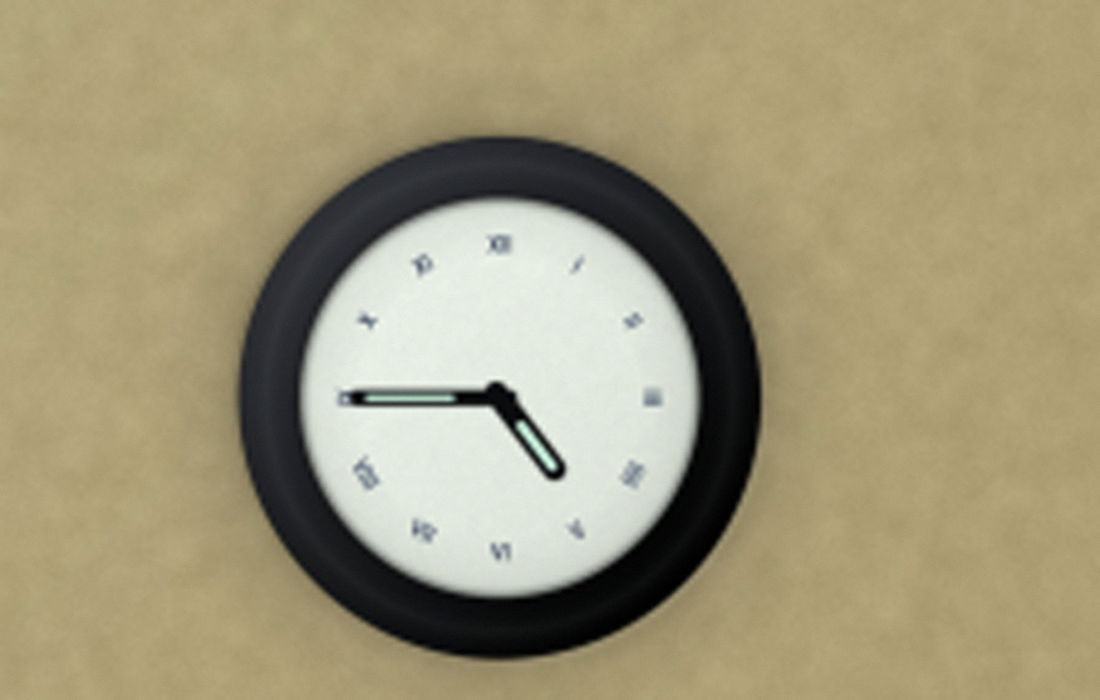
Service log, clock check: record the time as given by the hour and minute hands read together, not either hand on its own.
4:45
